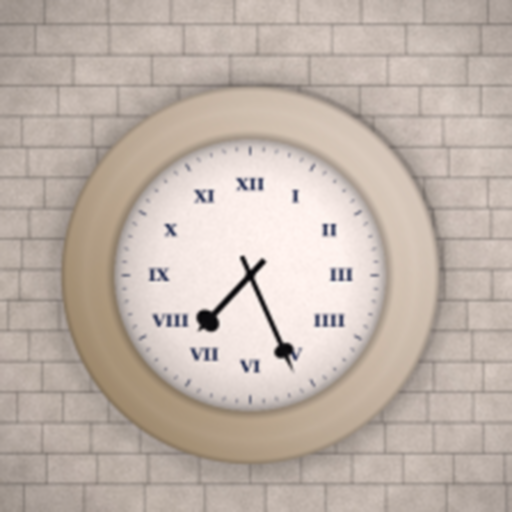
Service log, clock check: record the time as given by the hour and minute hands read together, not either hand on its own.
7:26
